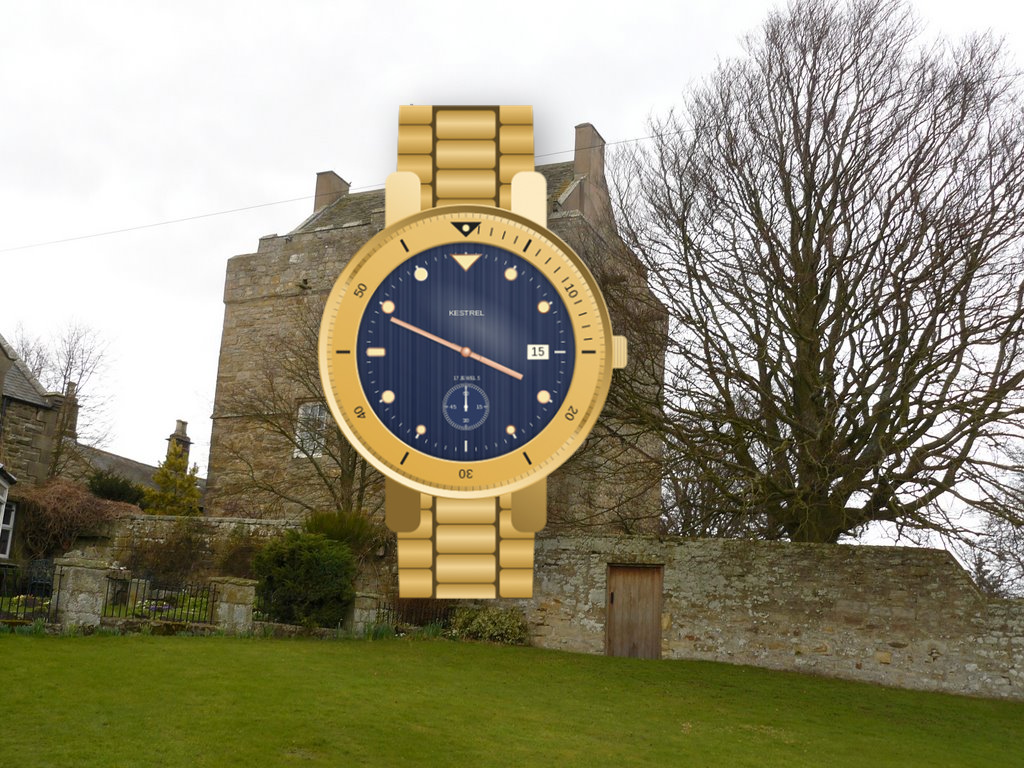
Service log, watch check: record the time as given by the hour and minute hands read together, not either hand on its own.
3:49
